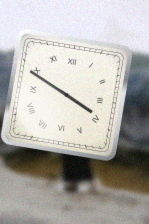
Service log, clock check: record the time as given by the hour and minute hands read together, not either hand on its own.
3:49
